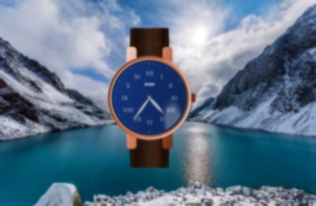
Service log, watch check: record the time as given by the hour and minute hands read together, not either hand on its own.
4:36
